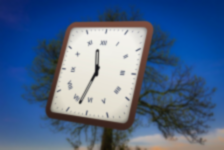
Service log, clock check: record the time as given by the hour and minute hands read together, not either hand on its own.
11:33
